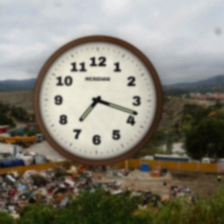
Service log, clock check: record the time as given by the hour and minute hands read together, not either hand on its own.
7:18
